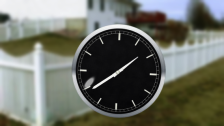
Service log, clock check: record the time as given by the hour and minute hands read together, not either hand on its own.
1:39
